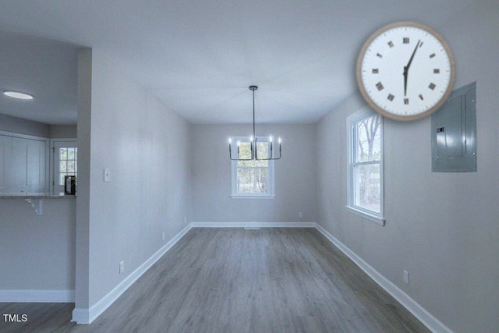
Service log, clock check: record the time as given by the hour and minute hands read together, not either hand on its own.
6:04
